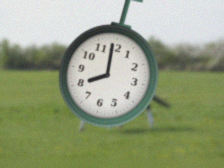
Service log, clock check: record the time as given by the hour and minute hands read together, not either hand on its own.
7:59
